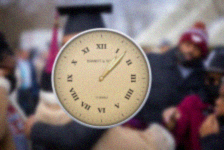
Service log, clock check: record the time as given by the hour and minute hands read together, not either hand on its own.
1:07
